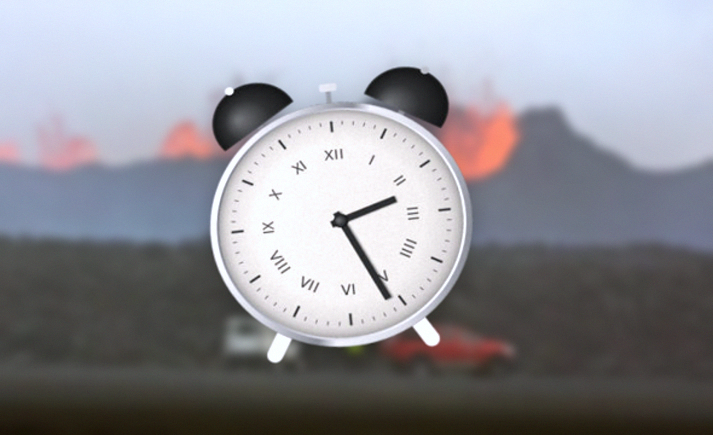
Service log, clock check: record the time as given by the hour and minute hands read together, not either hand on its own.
2:26
